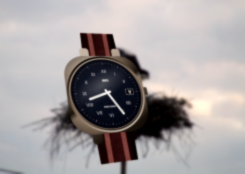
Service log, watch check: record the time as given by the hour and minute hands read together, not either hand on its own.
8:25
